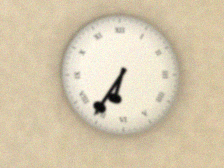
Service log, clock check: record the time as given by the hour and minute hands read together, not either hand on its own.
6:36
